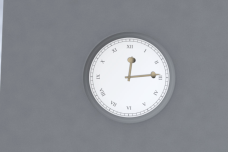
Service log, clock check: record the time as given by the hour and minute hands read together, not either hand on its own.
12:14
